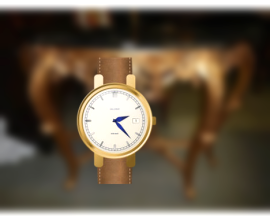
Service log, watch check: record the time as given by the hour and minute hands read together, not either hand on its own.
2:23
